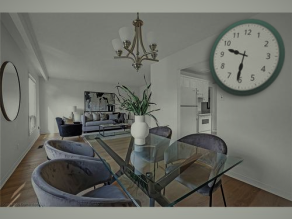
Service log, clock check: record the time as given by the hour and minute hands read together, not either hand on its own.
9:31
